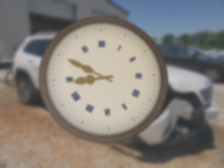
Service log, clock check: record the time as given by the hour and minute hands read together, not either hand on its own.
8:50
